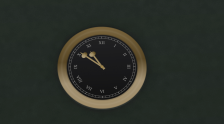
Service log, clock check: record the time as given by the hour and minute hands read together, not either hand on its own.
10:51
